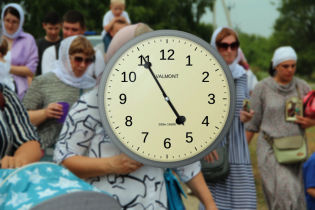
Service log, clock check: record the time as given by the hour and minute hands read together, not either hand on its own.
4:55
